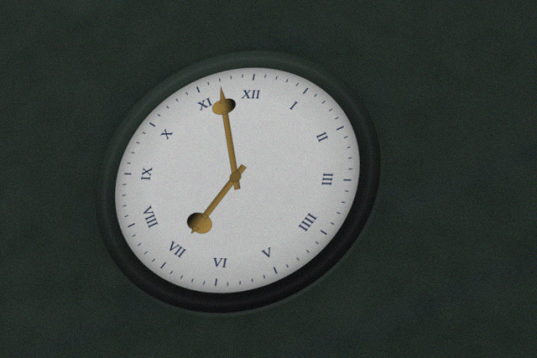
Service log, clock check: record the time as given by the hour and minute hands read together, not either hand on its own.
6:57
